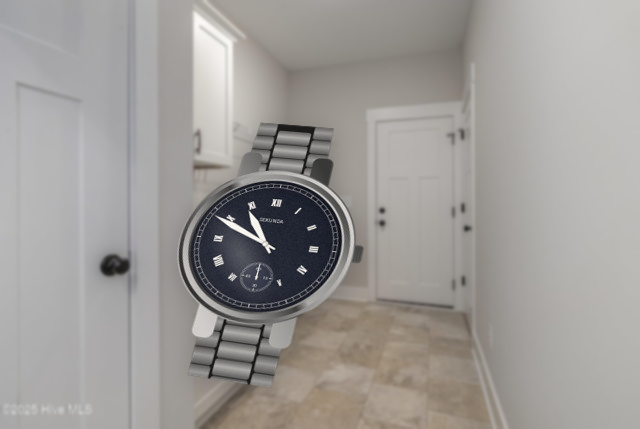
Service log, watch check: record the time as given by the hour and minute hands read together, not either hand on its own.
10:49
